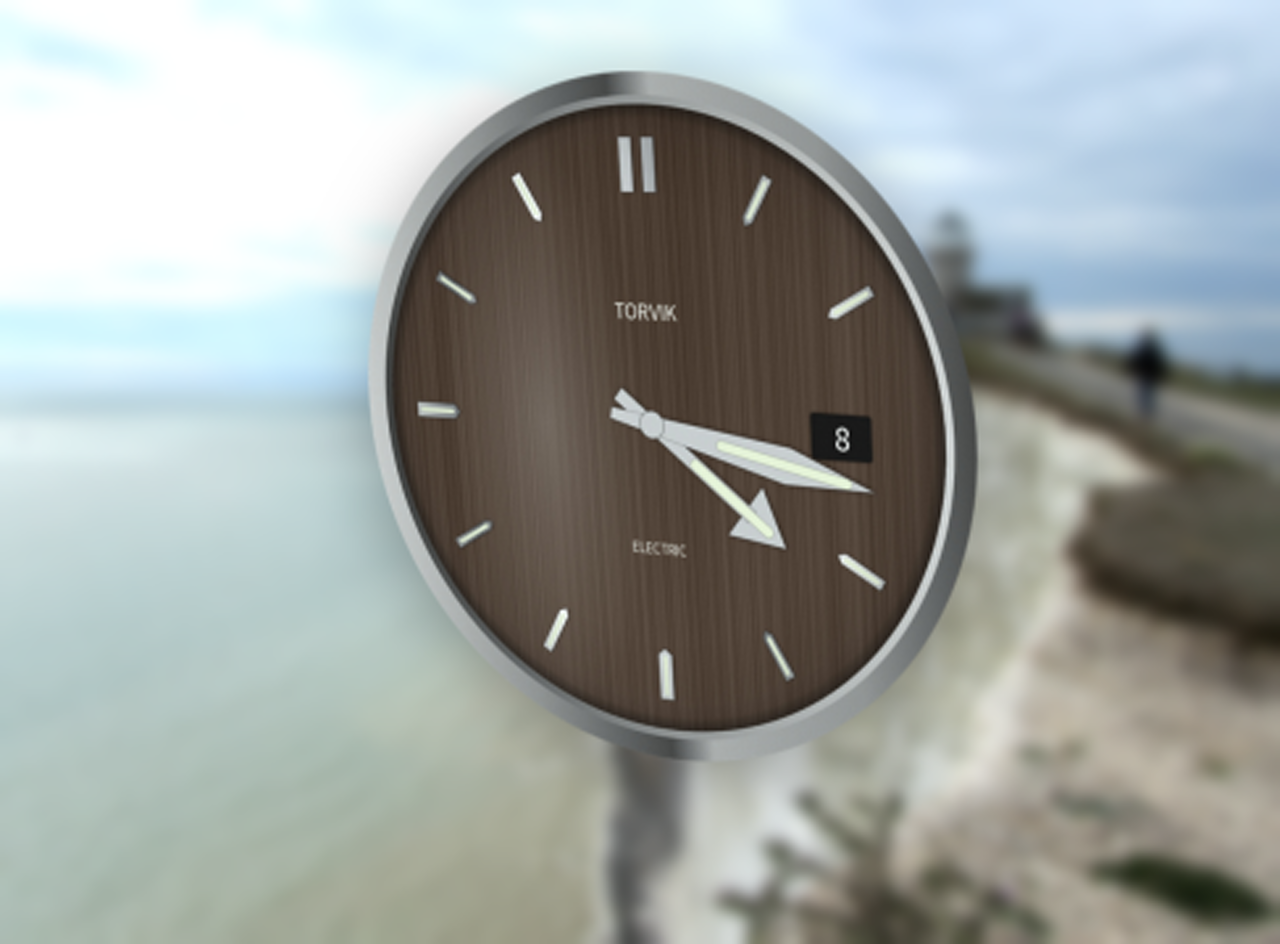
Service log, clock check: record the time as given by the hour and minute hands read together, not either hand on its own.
4:17
